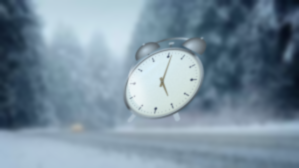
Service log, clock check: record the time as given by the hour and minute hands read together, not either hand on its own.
5:01
